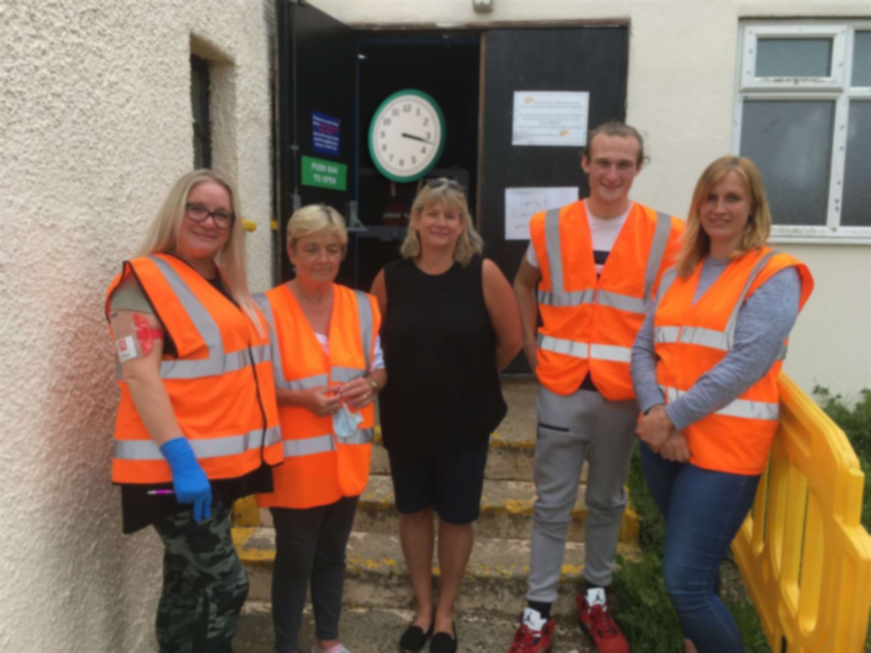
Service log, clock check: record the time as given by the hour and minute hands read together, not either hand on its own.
3:17
